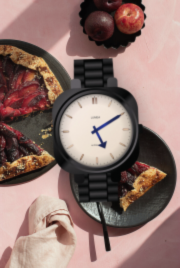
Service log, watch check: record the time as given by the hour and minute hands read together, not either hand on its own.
5:10
